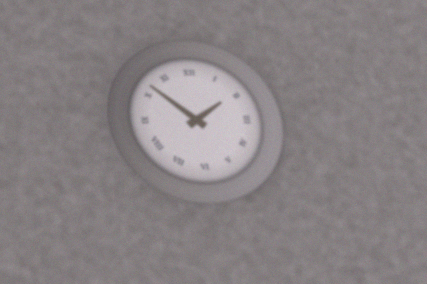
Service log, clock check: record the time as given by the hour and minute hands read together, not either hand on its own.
1:52
